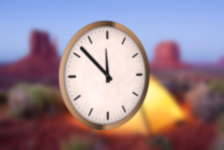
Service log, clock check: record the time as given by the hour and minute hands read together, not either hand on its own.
11:52
